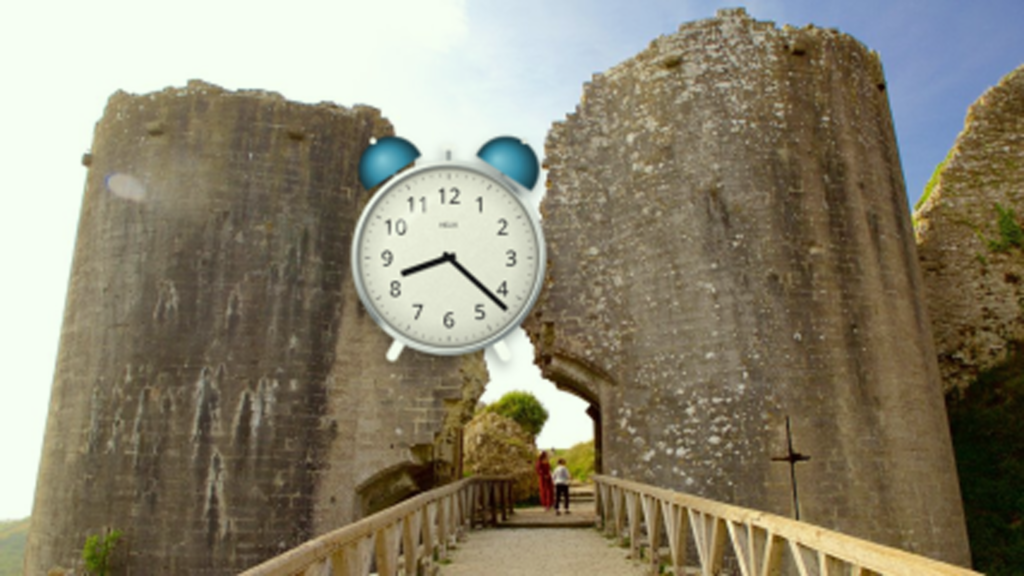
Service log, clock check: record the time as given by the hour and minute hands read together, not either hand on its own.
8:22
